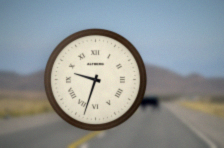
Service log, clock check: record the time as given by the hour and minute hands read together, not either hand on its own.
9:33
